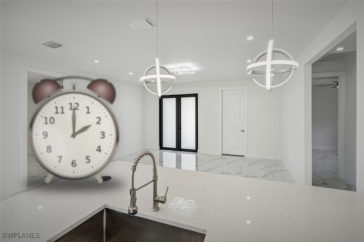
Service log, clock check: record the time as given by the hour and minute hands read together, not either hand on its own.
2:00
